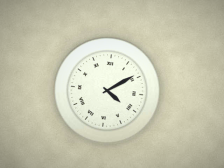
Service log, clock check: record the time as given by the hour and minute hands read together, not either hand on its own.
4:09
